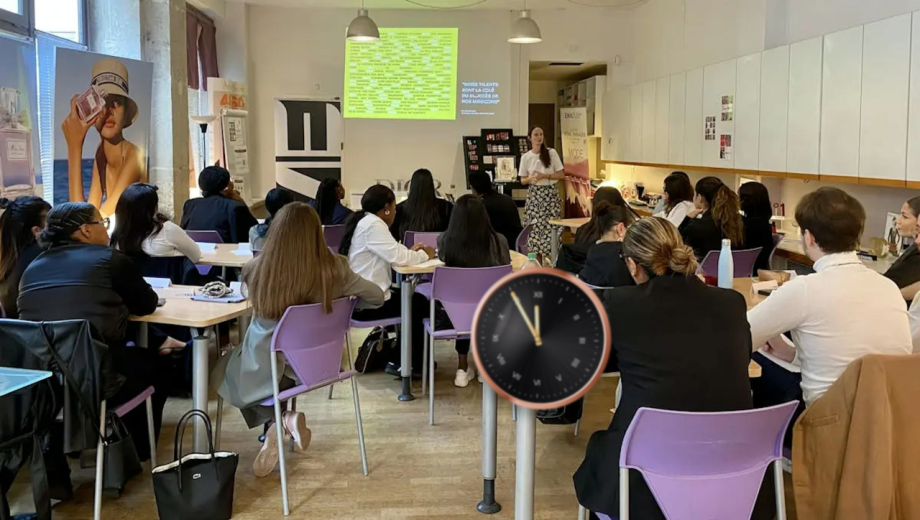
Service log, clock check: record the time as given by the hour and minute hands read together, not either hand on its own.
11:55
